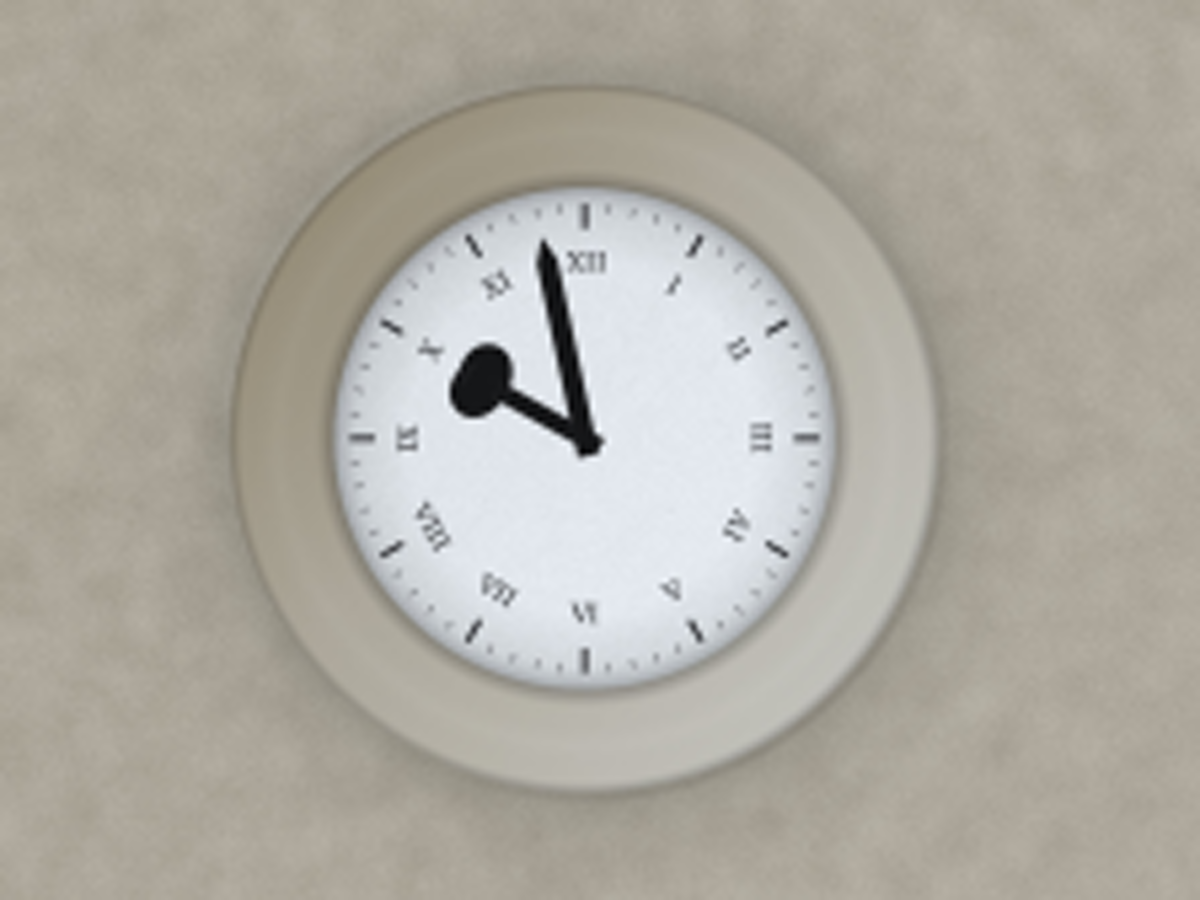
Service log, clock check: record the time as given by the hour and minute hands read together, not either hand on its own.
9:58
